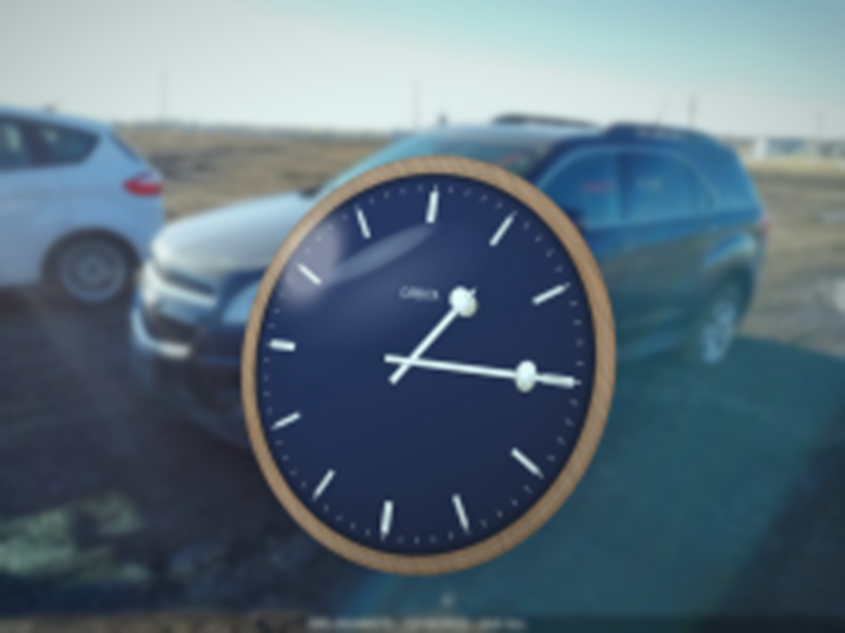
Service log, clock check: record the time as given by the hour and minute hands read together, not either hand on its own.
1:15
